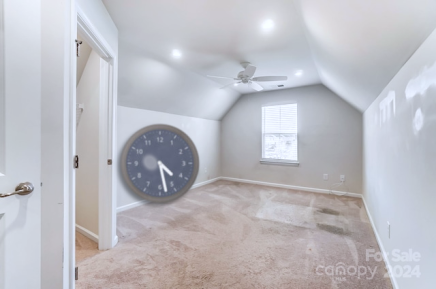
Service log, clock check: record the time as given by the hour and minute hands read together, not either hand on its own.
4:28
